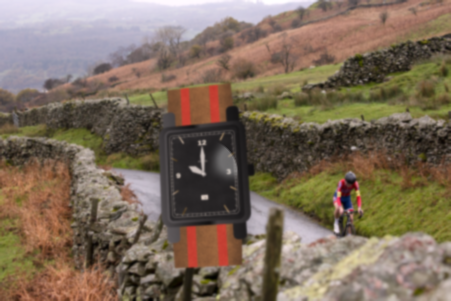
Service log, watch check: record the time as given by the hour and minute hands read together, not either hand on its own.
10:00
